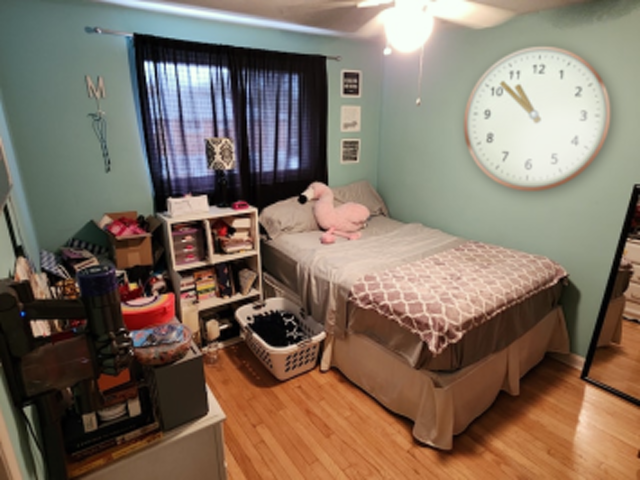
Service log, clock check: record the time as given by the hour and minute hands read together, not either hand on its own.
10:52
